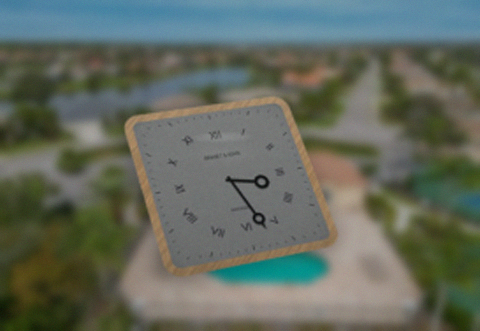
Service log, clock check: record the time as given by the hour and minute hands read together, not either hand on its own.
3:27
